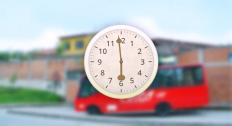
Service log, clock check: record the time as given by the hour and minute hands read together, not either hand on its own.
5:59
